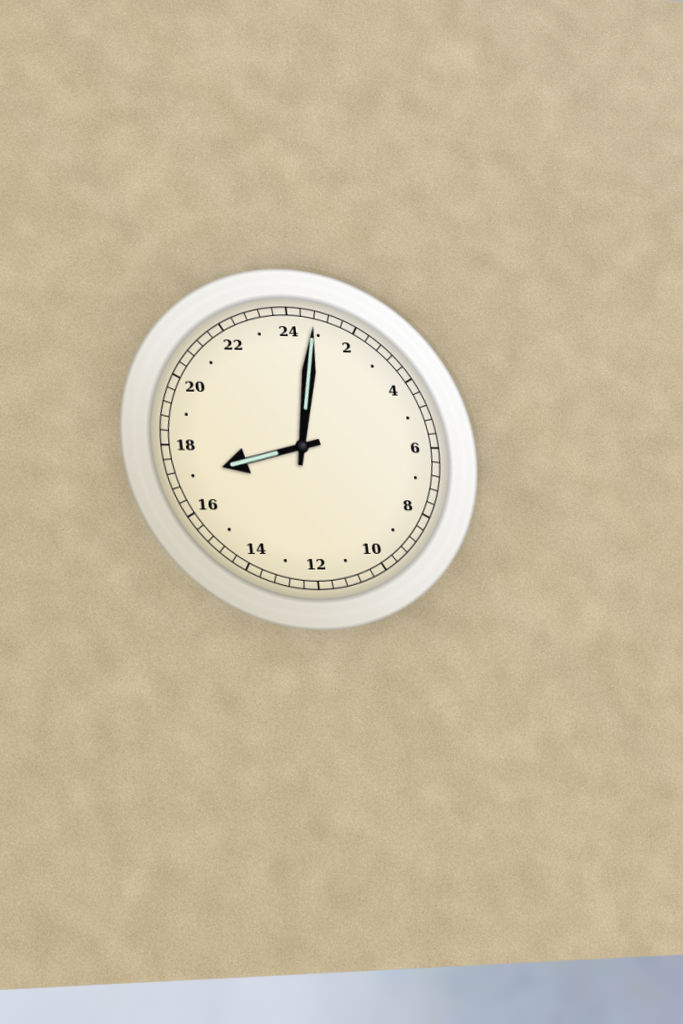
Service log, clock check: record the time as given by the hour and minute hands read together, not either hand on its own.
17:02
